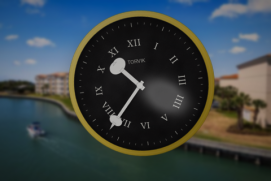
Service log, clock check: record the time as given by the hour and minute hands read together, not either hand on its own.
10:37
